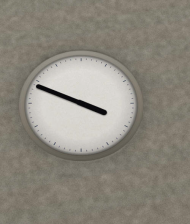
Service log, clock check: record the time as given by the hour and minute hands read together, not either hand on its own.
3:49
